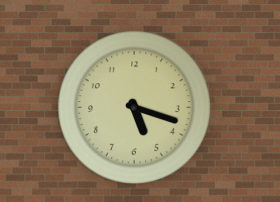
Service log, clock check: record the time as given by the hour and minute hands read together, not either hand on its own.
5:18
